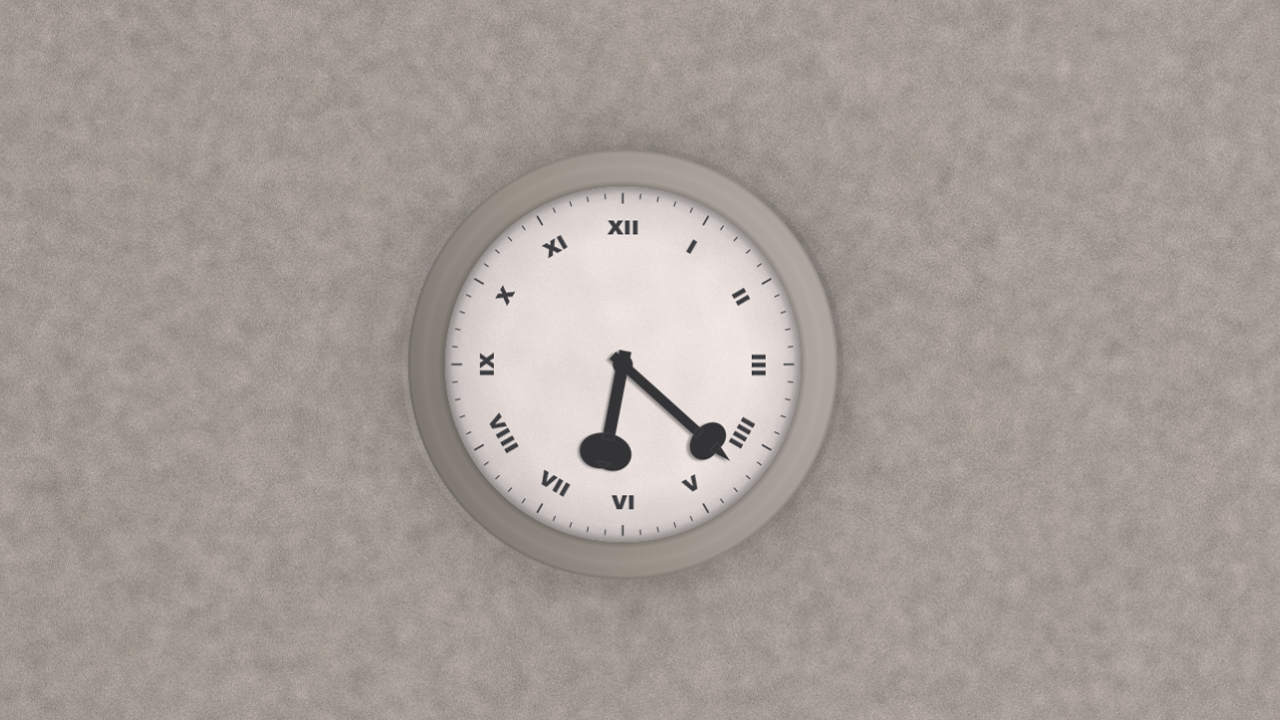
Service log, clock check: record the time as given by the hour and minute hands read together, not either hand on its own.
6:22
